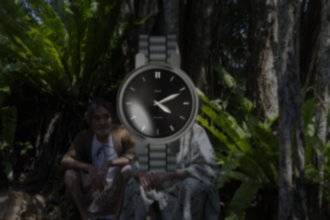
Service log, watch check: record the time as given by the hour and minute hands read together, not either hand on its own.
4:11
